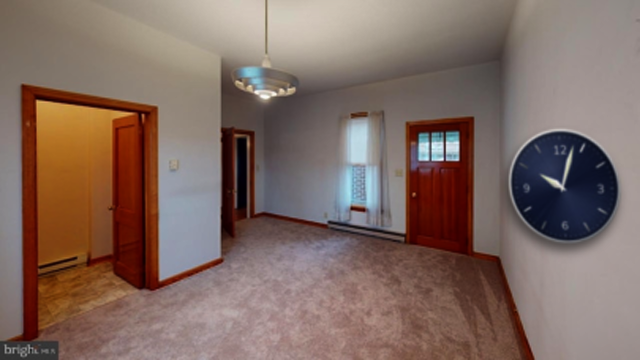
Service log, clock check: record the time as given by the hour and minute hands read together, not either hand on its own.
10:03
